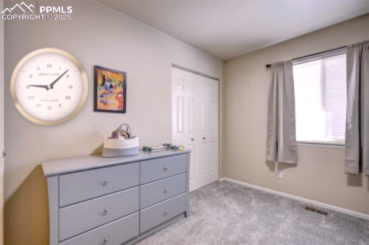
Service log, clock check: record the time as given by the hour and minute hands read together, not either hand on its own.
9:08
